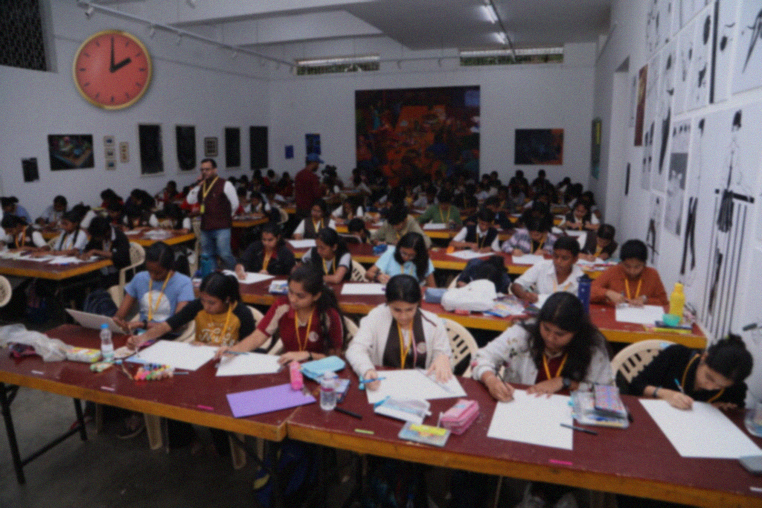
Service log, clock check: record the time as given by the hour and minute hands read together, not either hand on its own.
2:00
